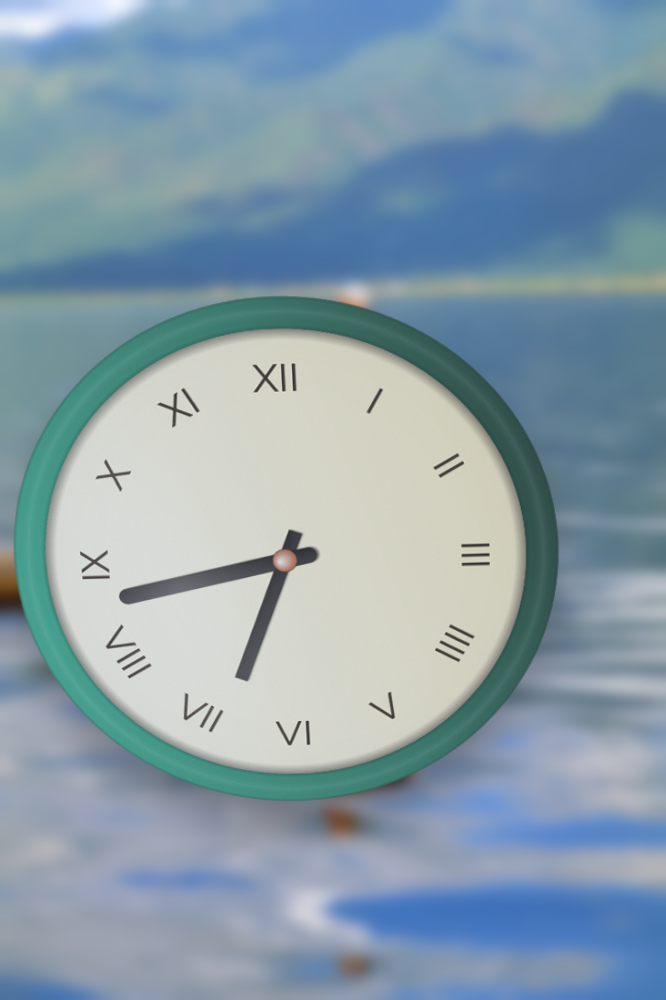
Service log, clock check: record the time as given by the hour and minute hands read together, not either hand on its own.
6:43
